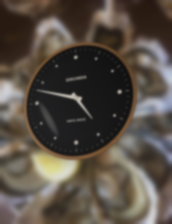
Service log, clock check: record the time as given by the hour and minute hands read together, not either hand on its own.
4:48
